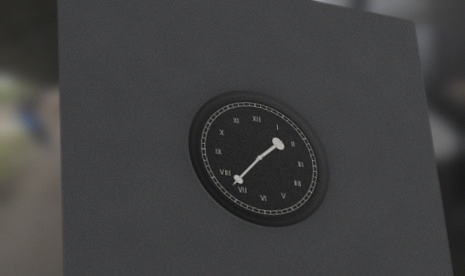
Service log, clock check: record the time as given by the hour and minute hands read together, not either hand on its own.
1:37
